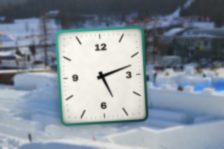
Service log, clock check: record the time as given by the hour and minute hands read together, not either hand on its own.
5:12
